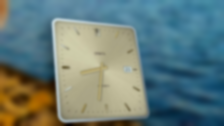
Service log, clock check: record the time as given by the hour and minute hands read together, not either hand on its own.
8:32
